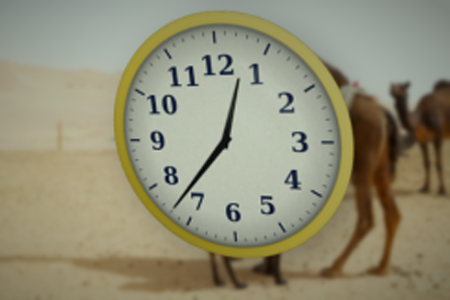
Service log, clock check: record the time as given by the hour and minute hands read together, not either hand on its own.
12:37
